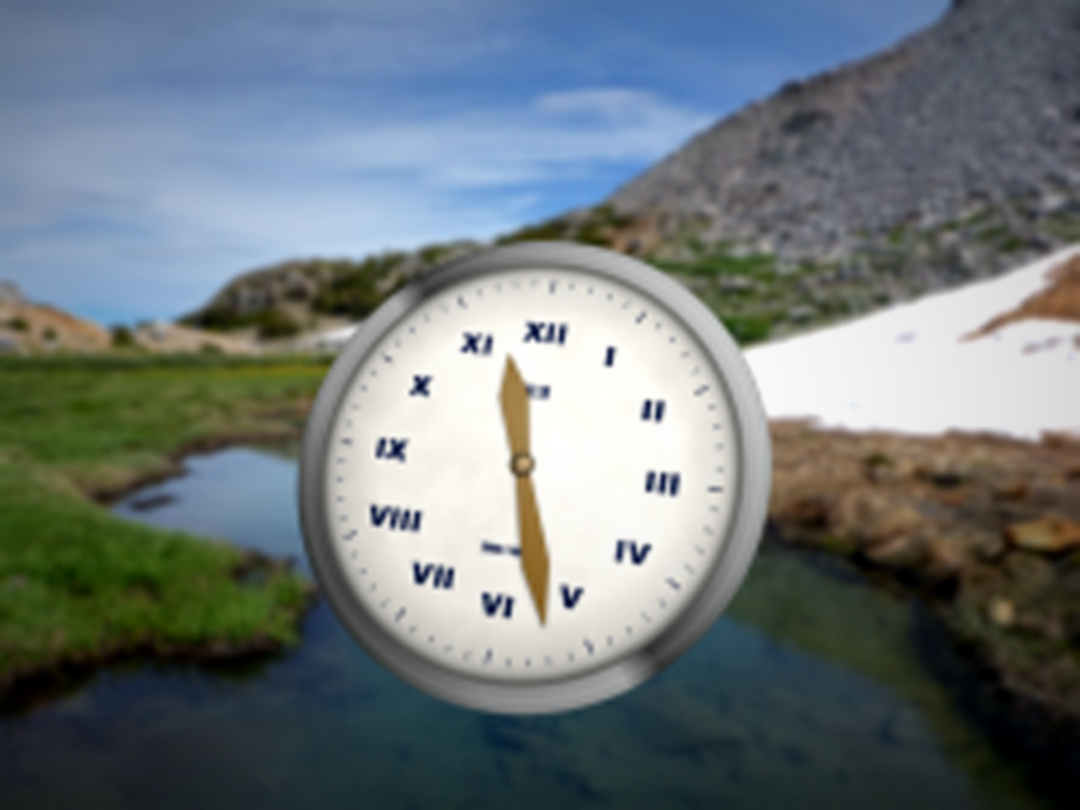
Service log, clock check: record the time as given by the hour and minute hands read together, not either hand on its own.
11:27
